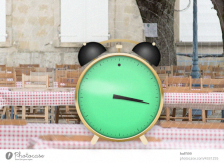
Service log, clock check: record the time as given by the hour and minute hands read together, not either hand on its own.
3:17
